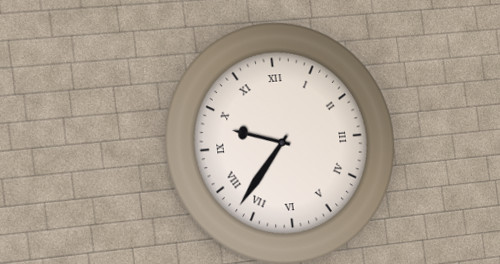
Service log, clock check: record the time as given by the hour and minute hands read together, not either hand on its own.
9:37
